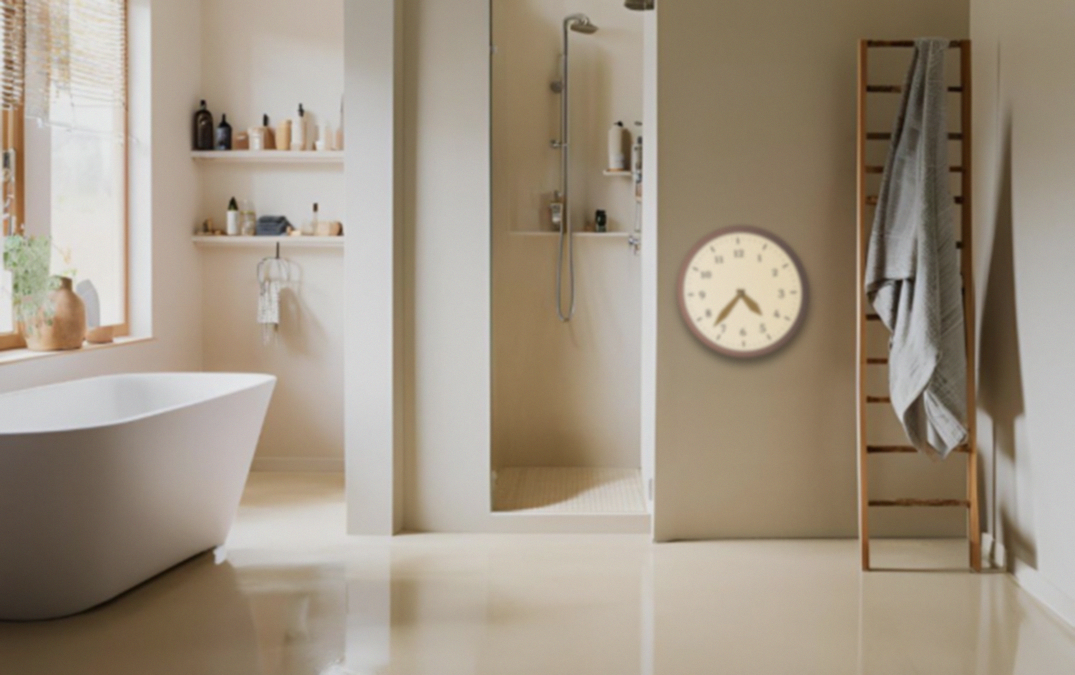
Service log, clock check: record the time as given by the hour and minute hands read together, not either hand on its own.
4:37
